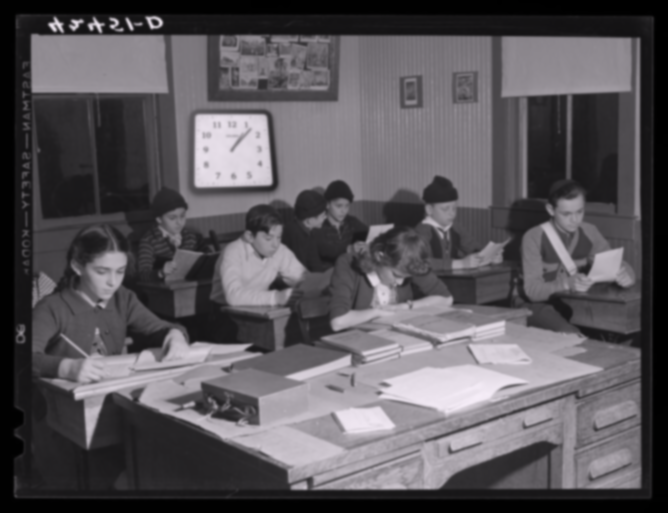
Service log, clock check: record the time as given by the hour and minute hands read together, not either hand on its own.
1:07
